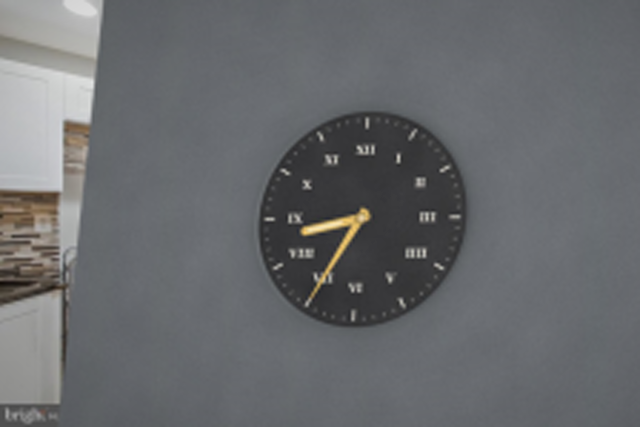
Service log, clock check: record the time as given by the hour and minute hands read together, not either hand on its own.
8:35
